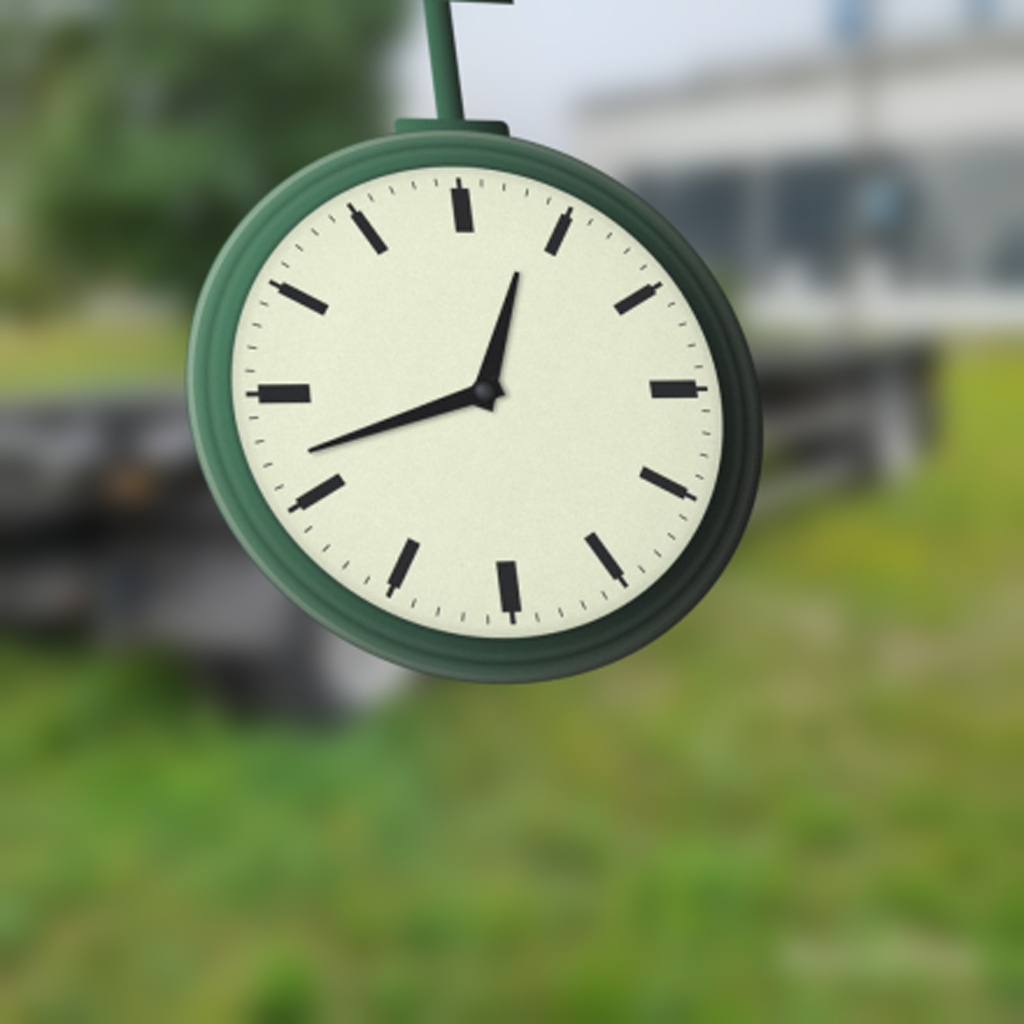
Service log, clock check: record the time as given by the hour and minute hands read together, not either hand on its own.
12:42
